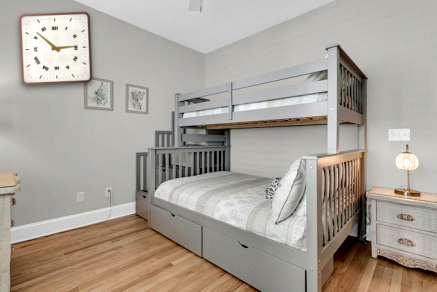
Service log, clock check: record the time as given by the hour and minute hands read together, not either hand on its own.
2:52
